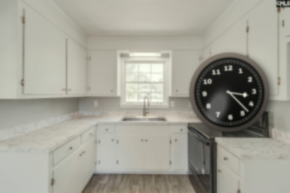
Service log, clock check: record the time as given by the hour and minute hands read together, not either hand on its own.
3:23
